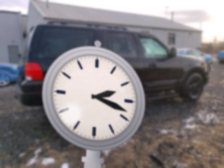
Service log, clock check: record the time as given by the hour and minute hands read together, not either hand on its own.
2:18
